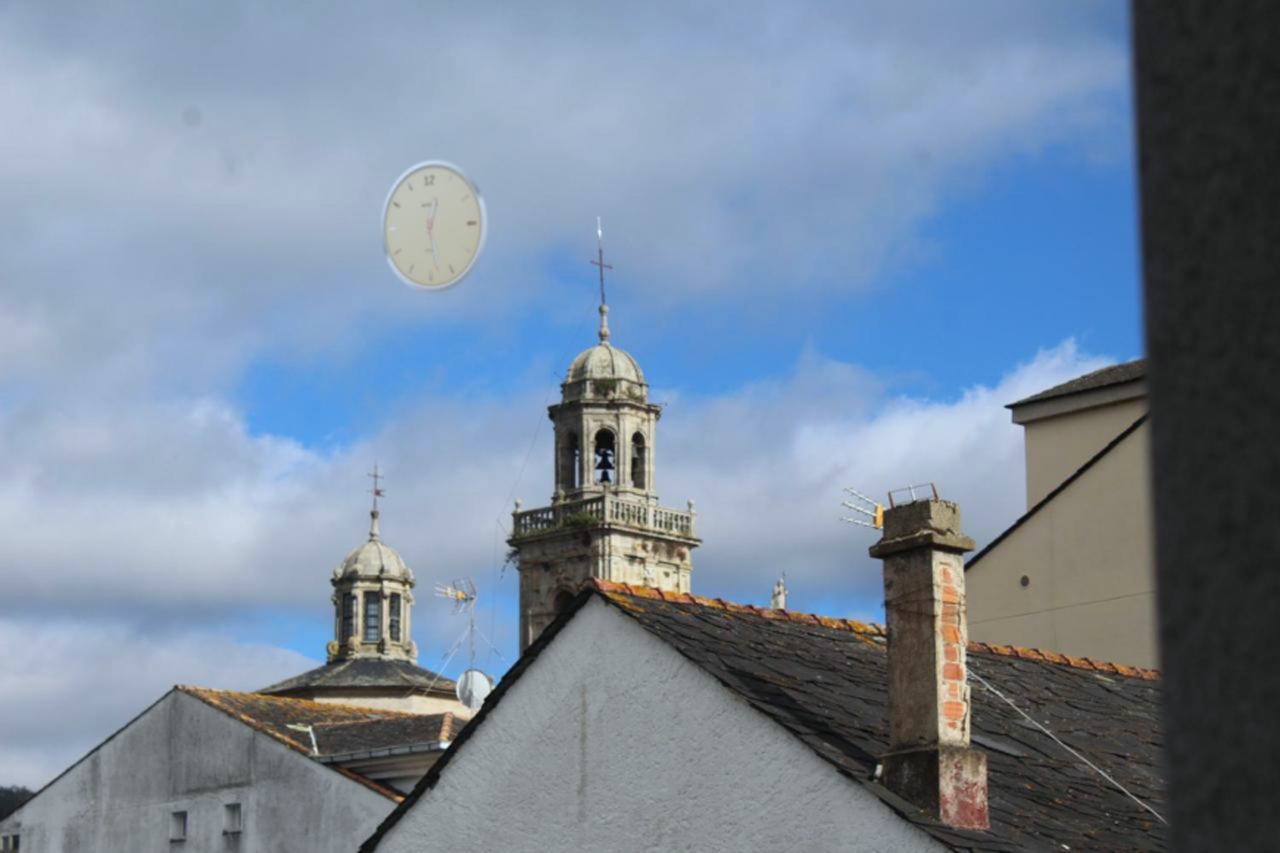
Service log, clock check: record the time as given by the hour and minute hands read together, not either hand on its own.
12:28
